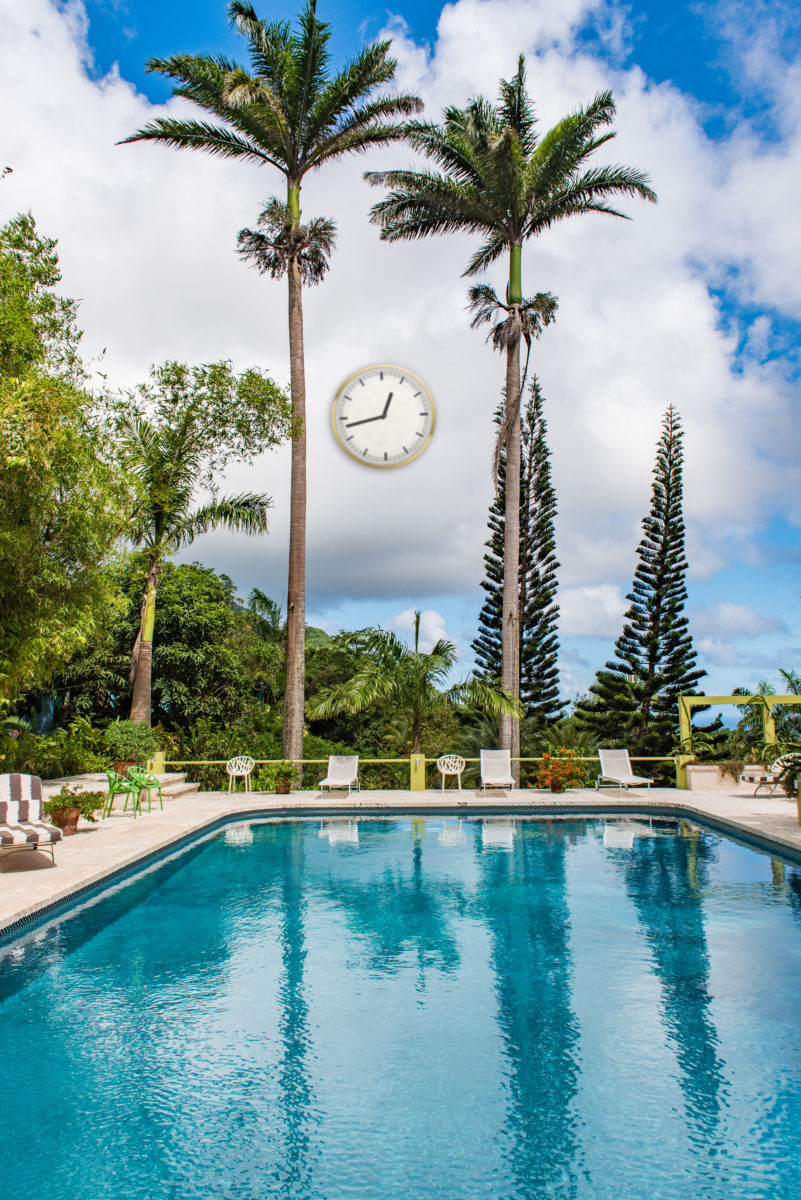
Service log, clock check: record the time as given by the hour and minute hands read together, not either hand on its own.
12:43
